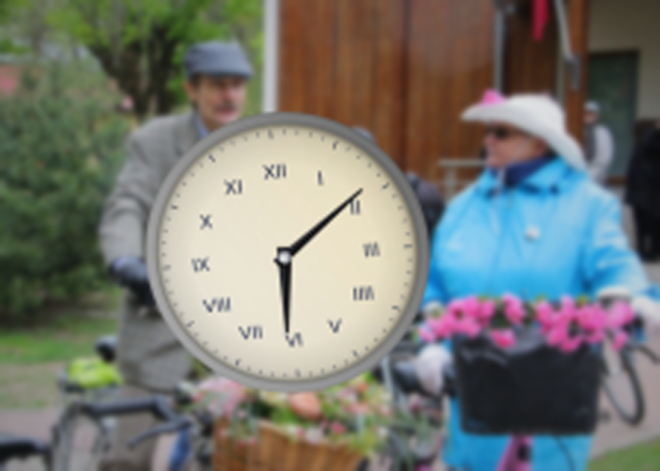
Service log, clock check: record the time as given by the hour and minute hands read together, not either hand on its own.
6:09
